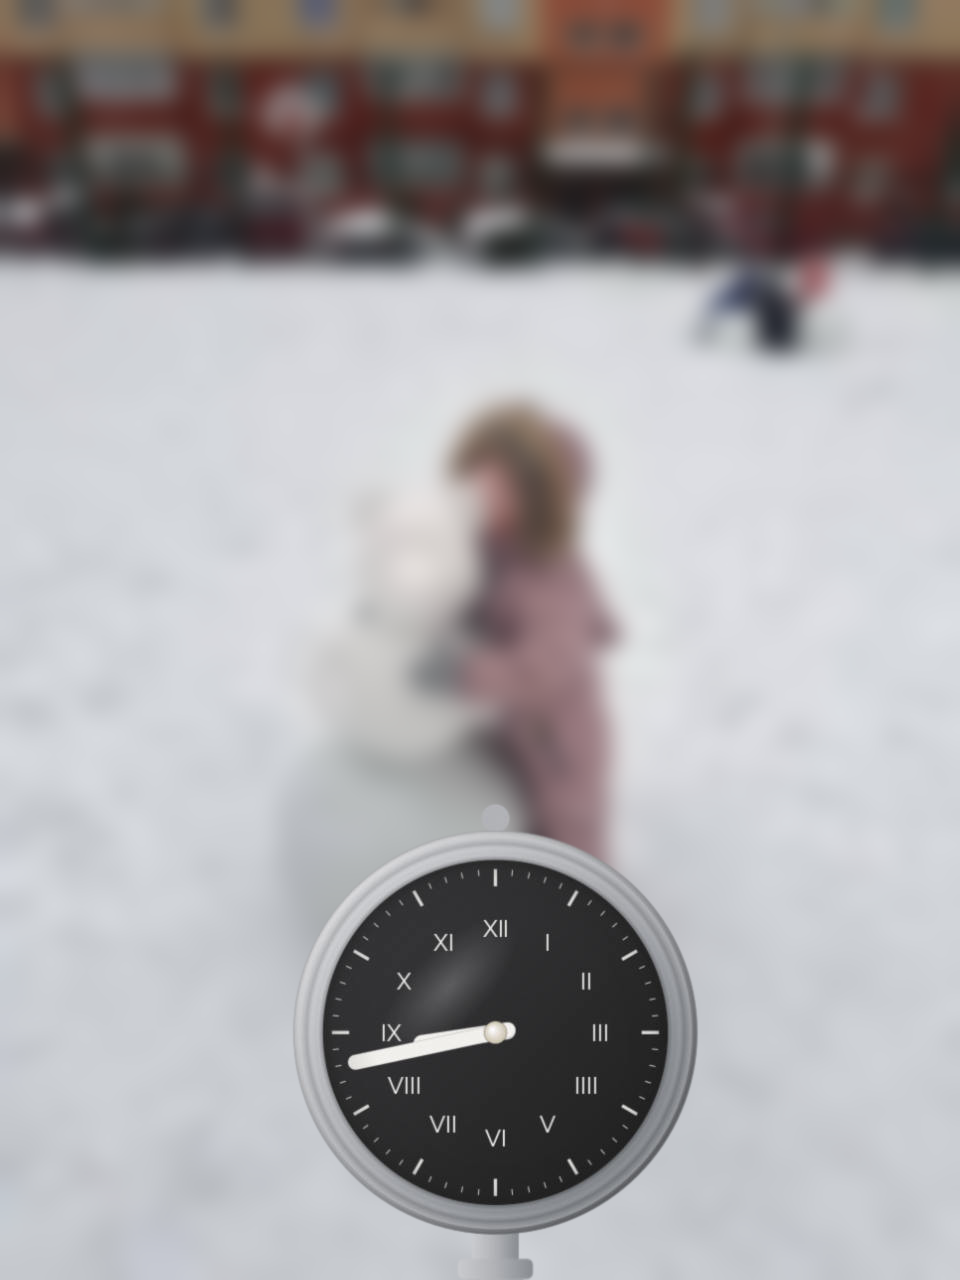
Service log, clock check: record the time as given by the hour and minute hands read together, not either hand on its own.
8:43
